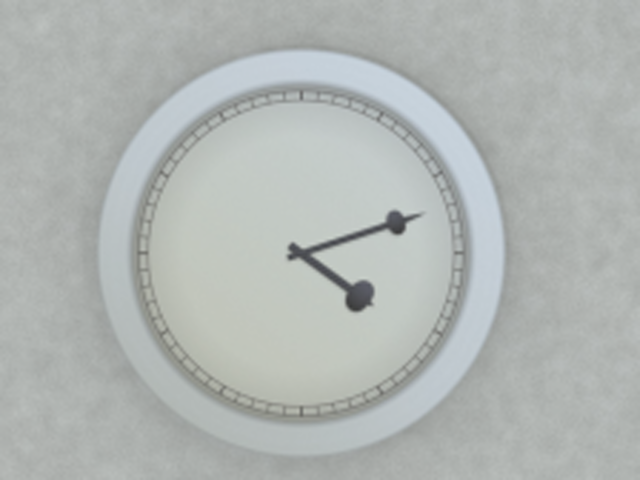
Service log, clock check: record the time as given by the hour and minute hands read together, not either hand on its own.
4:12
